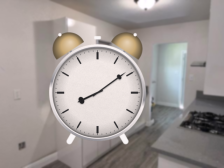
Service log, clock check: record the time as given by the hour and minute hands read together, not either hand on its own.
8:09
